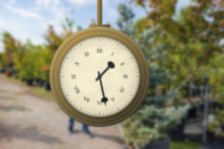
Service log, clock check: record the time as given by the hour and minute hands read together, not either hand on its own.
1:28
